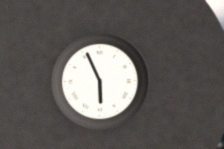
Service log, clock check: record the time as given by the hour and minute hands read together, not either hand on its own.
5:56
